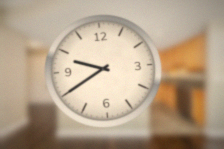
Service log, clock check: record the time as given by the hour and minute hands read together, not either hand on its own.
9:40
